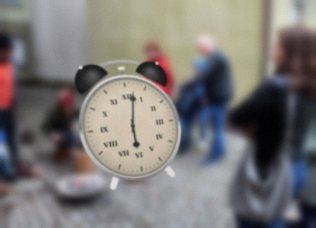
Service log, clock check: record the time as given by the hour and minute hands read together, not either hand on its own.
6:02
